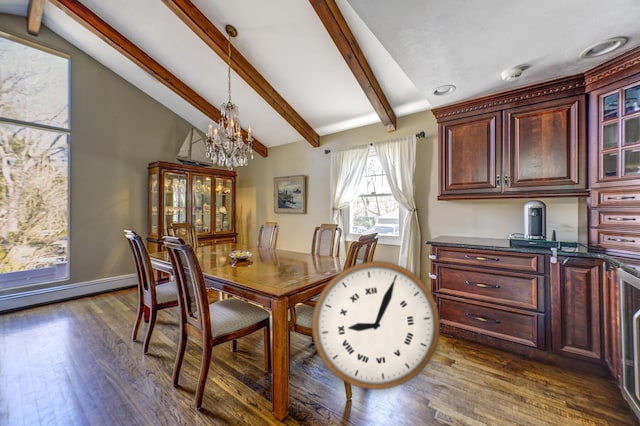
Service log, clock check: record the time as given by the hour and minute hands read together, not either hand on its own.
9:05
